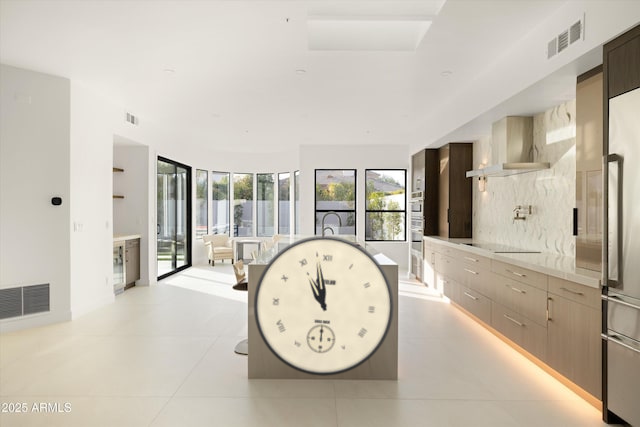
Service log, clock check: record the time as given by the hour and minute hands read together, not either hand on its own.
10:58
